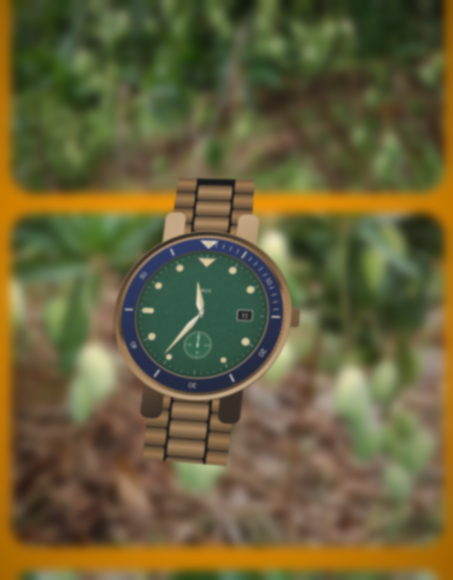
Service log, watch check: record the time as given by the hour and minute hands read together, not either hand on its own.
11:36
